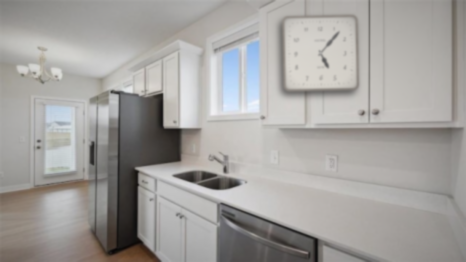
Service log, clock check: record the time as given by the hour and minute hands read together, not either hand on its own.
5:07
